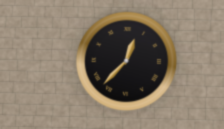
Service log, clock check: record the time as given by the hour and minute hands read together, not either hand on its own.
12:37
